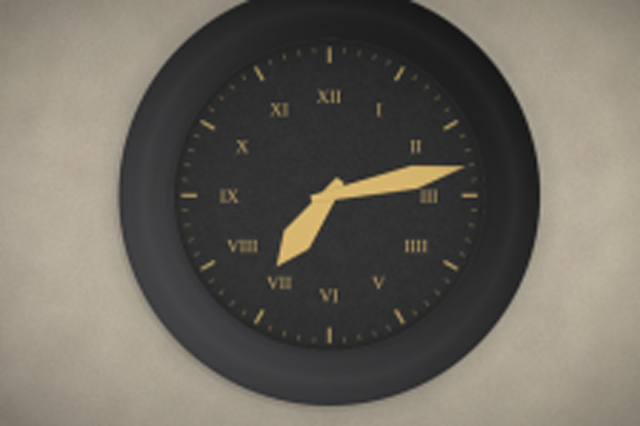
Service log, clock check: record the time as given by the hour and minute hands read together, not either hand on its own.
7:13
